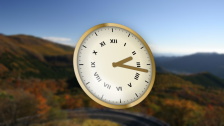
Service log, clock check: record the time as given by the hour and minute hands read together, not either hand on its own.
2:17
